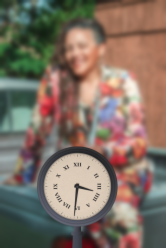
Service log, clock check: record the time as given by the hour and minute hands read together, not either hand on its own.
3:31
